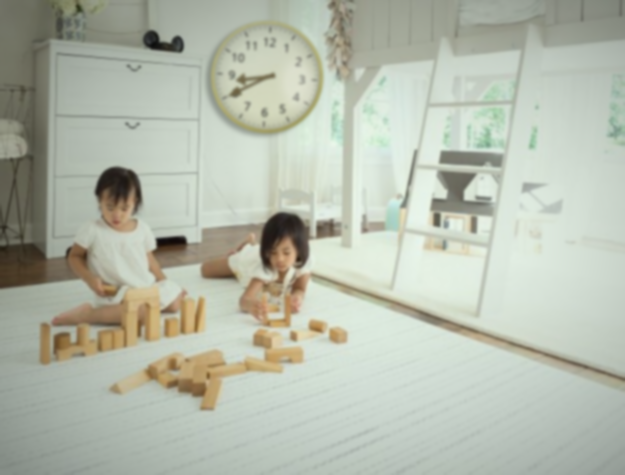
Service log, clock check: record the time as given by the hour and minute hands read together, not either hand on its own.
8:40
